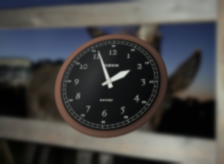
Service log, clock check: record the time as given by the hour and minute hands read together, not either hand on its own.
1:56
